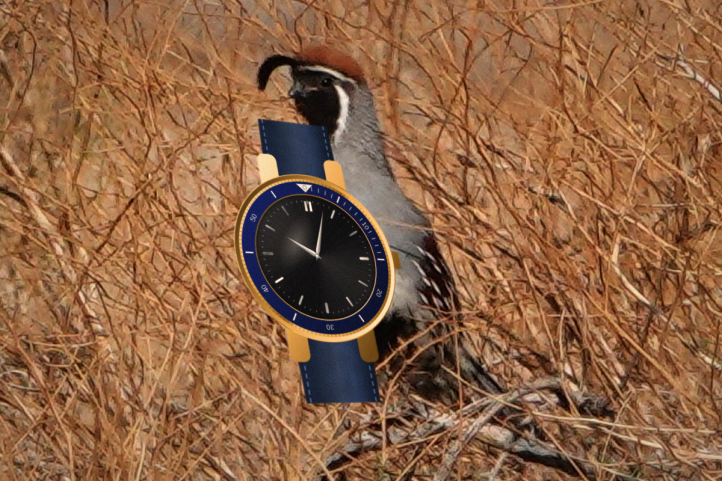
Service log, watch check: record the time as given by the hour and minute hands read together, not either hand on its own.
10:03
